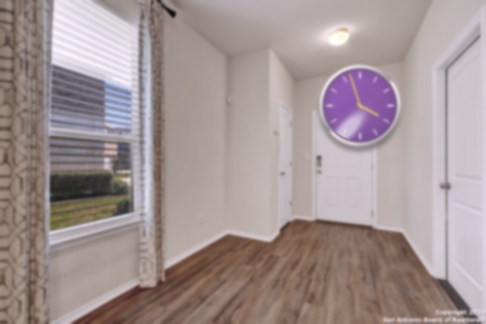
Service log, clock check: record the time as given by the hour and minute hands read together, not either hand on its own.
3:57
